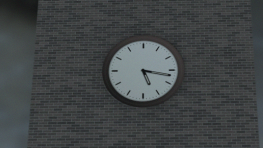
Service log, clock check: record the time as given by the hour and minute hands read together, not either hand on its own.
5:17
